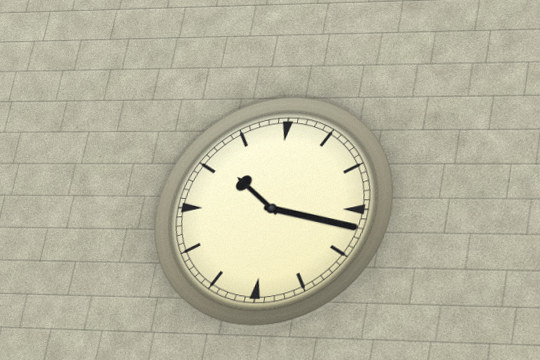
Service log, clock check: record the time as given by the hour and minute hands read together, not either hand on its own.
10:17
